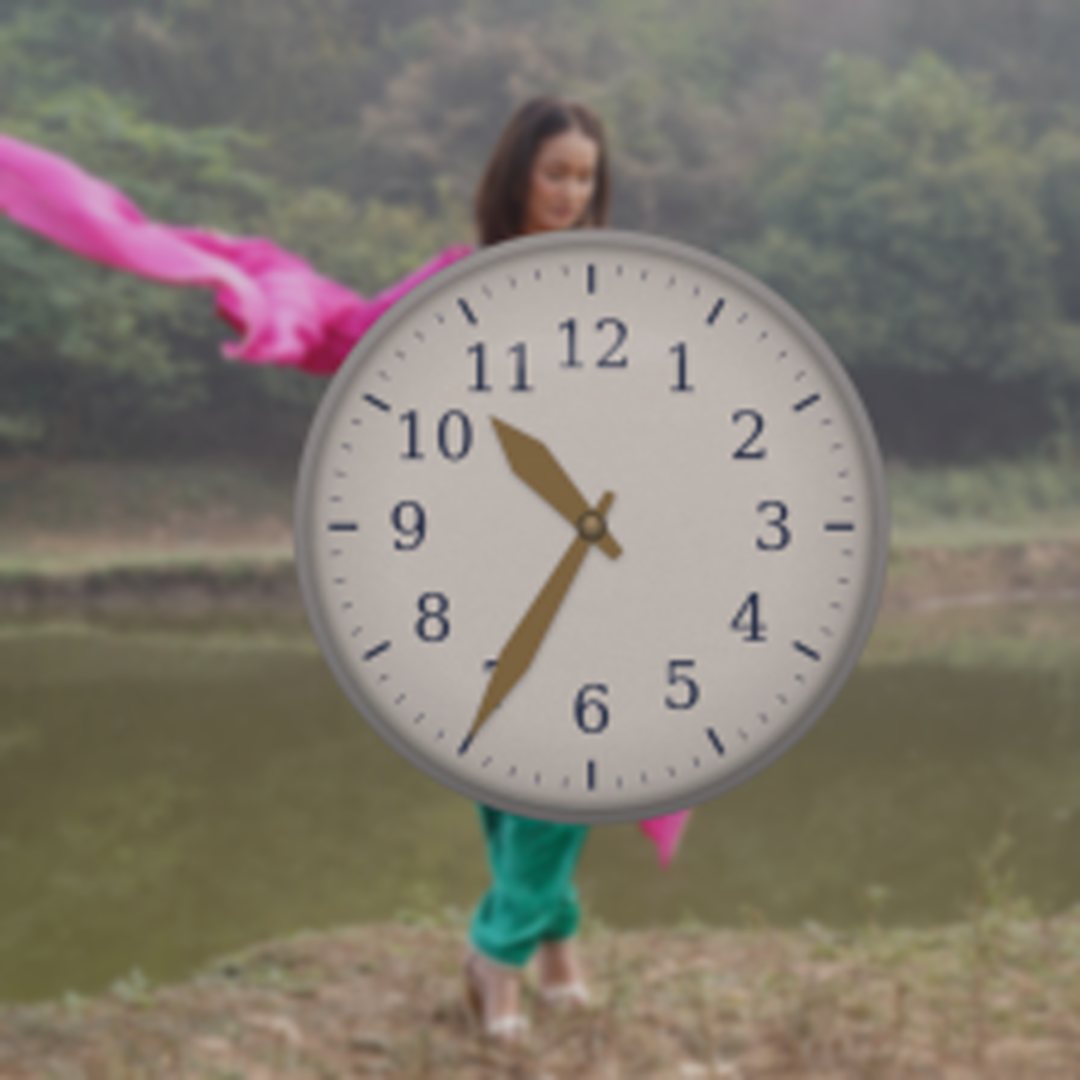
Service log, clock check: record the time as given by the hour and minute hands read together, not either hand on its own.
10:35
